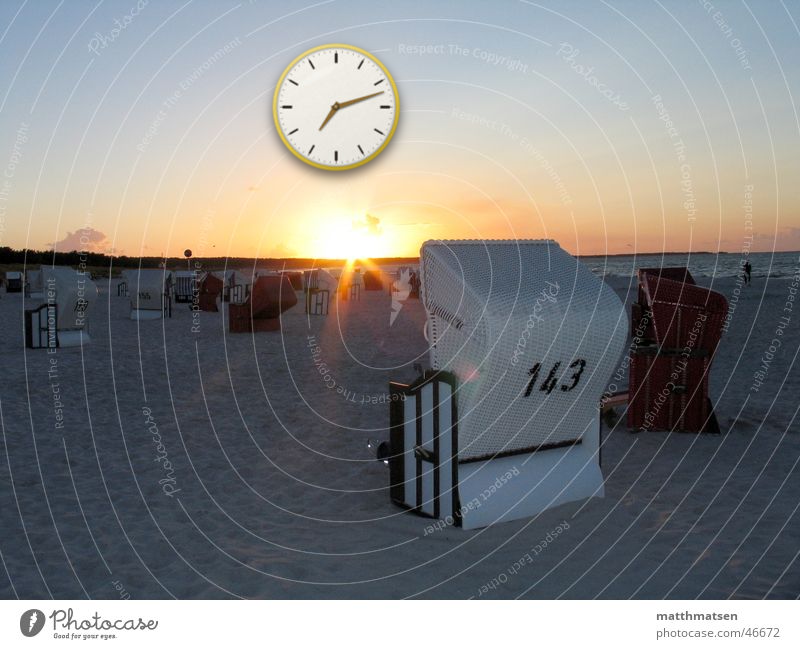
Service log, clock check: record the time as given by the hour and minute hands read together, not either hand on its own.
7:12
